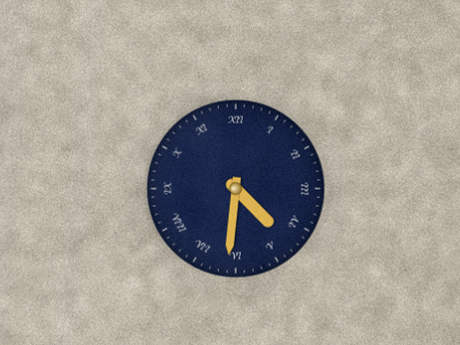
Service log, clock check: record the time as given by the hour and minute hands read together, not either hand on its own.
4:31
